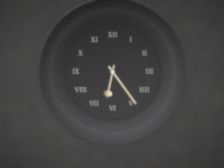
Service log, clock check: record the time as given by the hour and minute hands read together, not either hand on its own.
6:24
